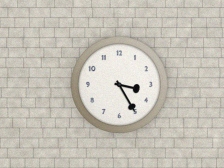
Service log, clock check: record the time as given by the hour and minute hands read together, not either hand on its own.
3:25
